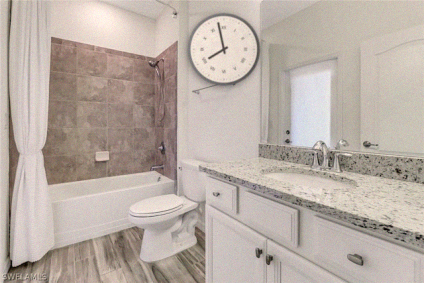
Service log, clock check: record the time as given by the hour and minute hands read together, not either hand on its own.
7:58
